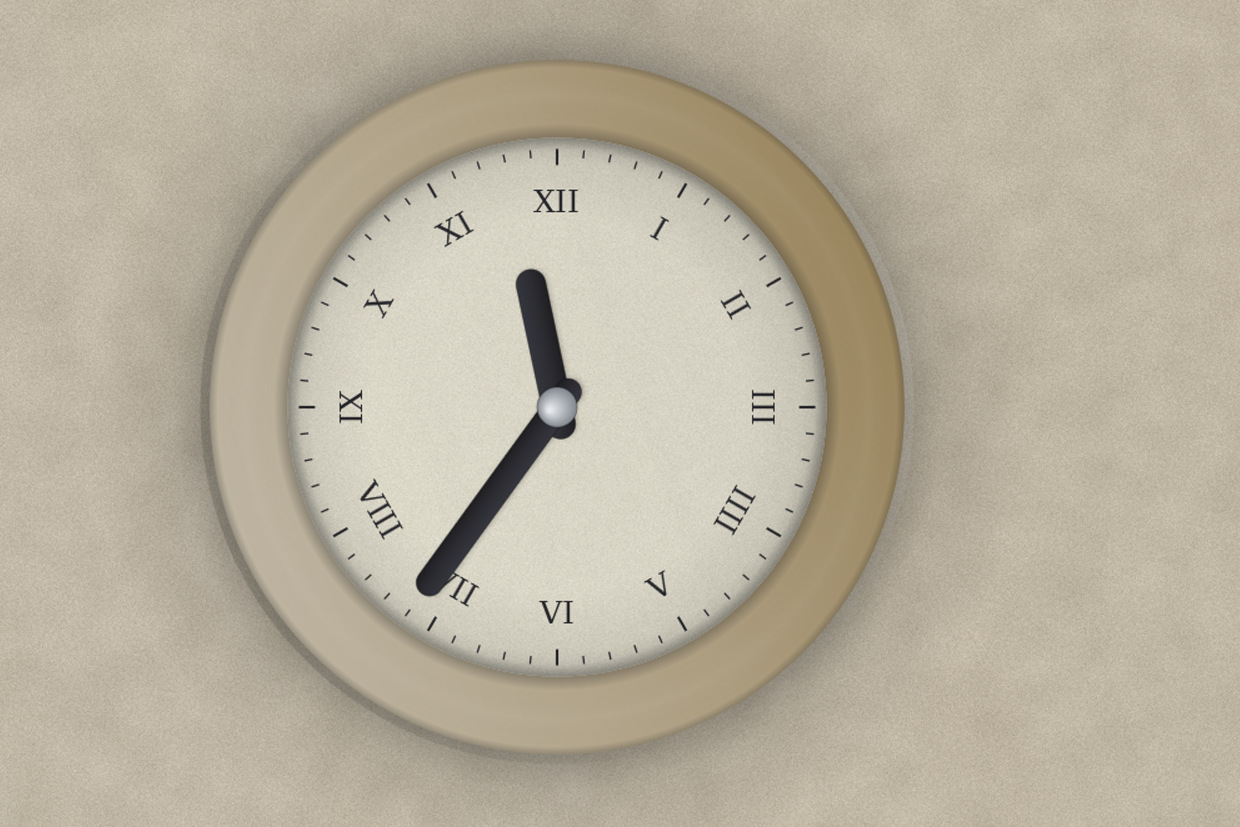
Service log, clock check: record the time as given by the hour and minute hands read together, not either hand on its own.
11:36
